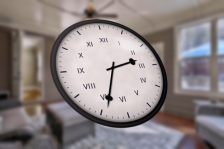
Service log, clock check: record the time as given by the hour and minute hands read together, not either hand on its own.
2:34
